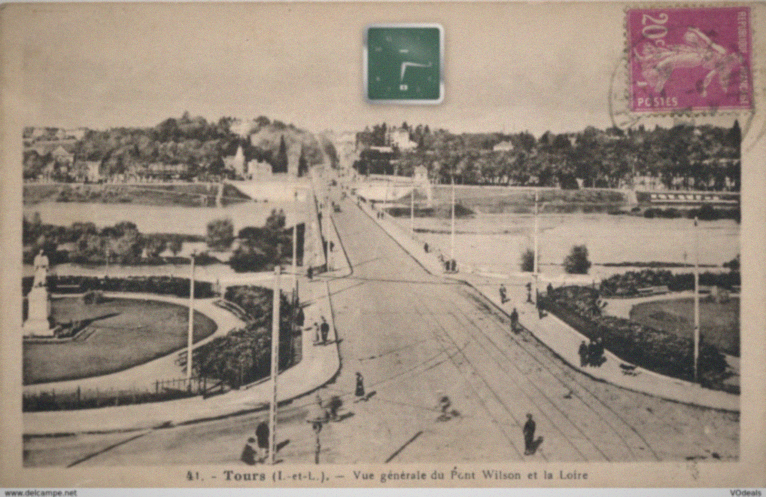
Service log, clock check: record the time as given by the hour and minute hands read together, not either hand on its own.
6:16
